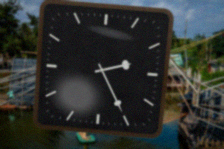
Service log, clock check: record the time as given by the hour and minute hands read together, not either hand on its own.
2:25
